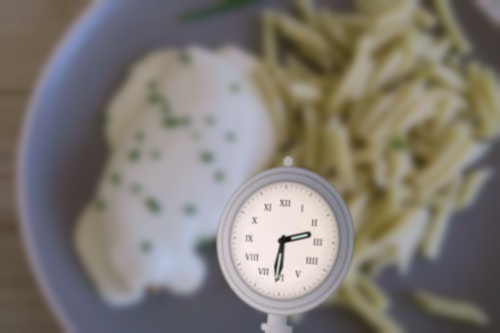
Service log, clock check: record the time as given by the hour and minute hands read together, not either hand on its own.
2:31
